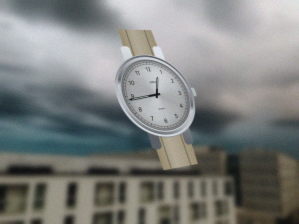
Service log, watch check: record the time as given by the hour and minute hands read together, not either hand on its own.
12:44
